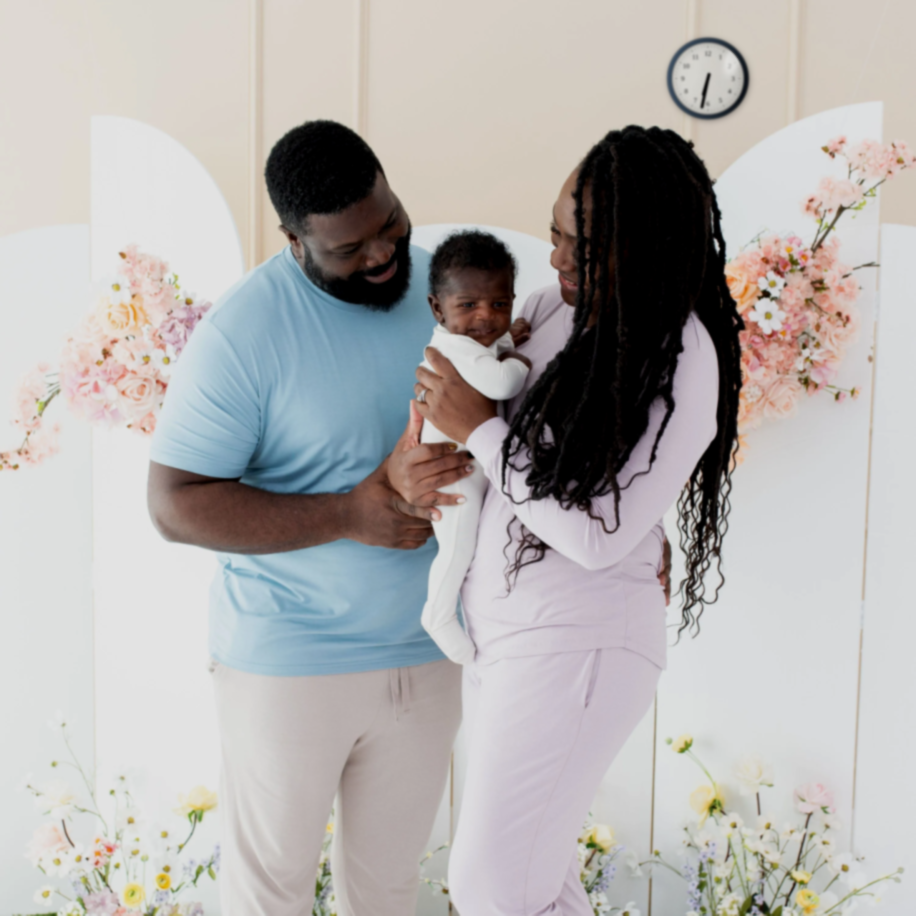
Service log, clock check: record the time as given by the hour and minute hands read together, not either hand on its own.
6:32
